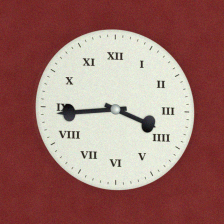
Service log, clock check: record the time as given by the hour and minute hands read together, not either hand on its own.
3:44
